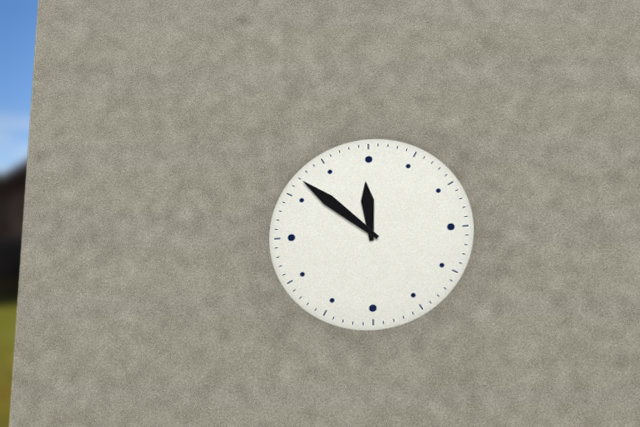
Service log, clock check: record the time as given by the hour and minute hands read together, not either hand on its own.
11:52
